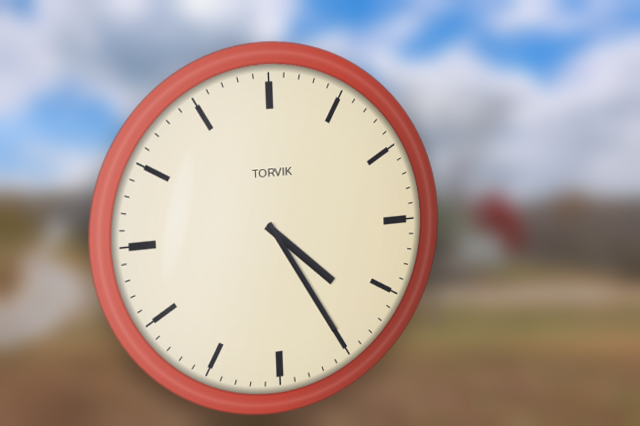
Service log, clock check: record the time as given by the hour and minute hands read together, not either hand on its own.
4:25
